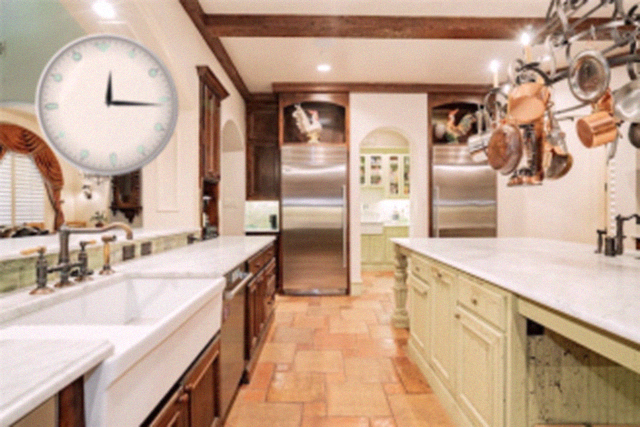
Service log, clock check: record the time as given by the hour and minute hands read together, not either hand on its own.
12:16
